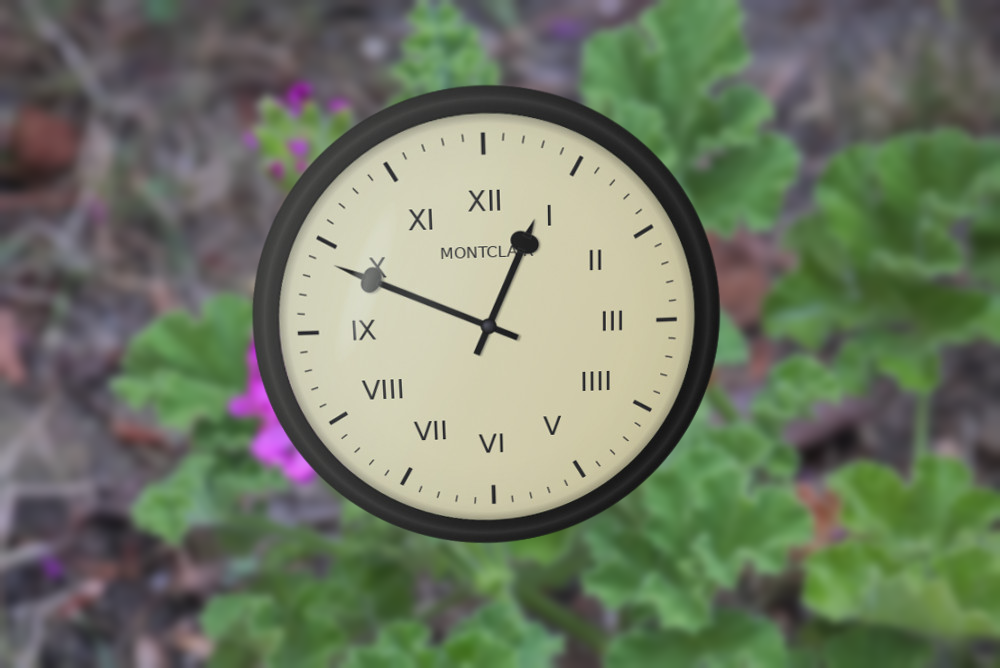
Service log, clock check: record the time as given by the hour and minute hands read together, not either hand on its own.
12:49
